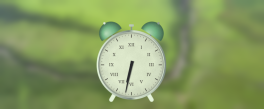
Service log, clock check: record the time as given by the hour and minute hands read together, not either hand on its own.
6:32
